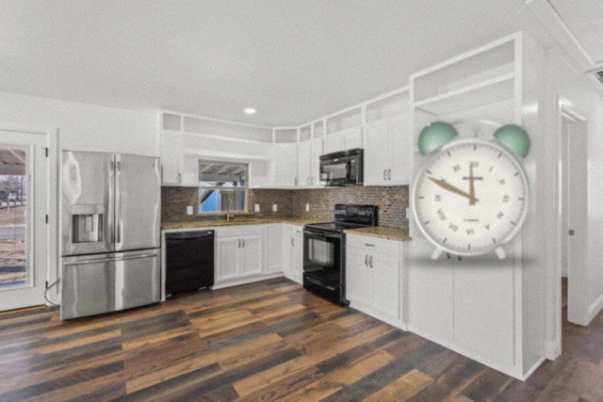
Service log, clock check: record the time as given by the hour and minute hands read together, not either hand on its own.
11:49
